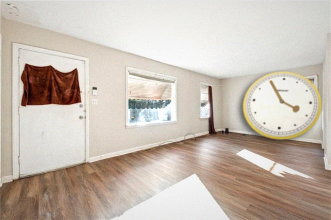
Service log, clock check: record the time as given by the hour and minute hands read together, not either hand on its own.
3:55
